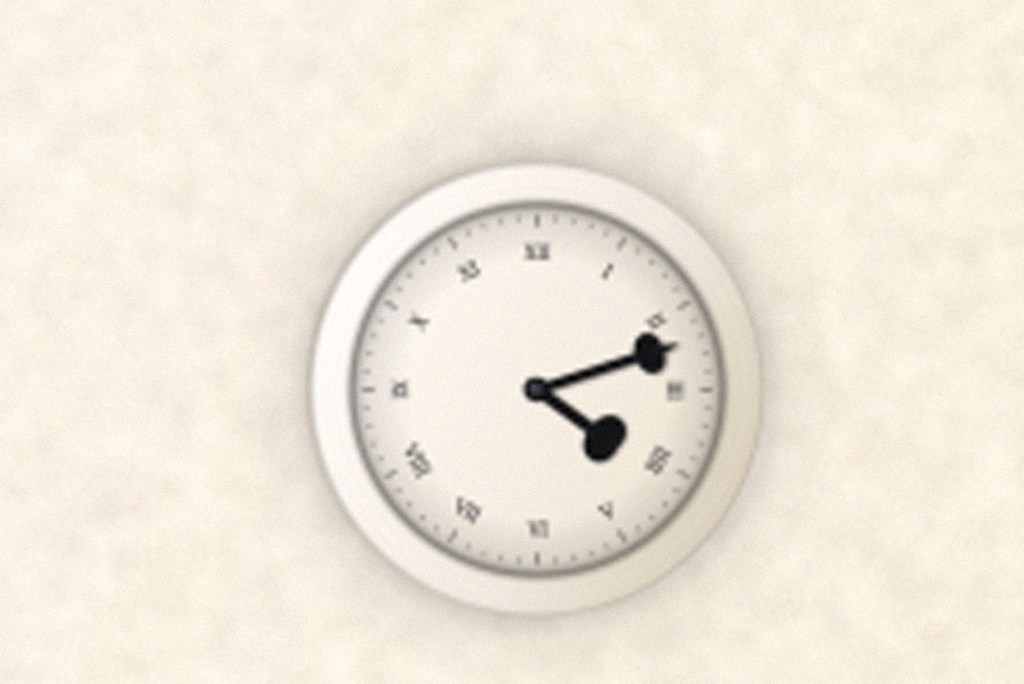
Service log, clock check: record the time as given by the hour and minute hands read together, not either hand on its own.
4:12
